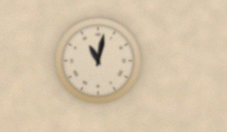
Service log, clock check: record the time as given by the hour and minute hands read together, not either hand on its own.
11:02
